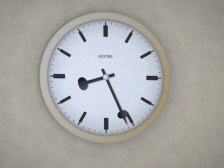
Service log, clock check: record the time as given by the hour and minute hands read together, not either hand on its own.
8:26
